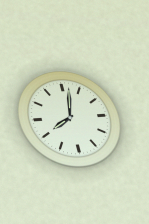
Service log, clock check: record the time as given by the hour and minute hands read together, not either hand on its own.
8:02
